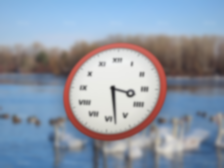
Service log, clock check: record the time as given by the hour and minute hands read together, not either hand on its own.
3:28
